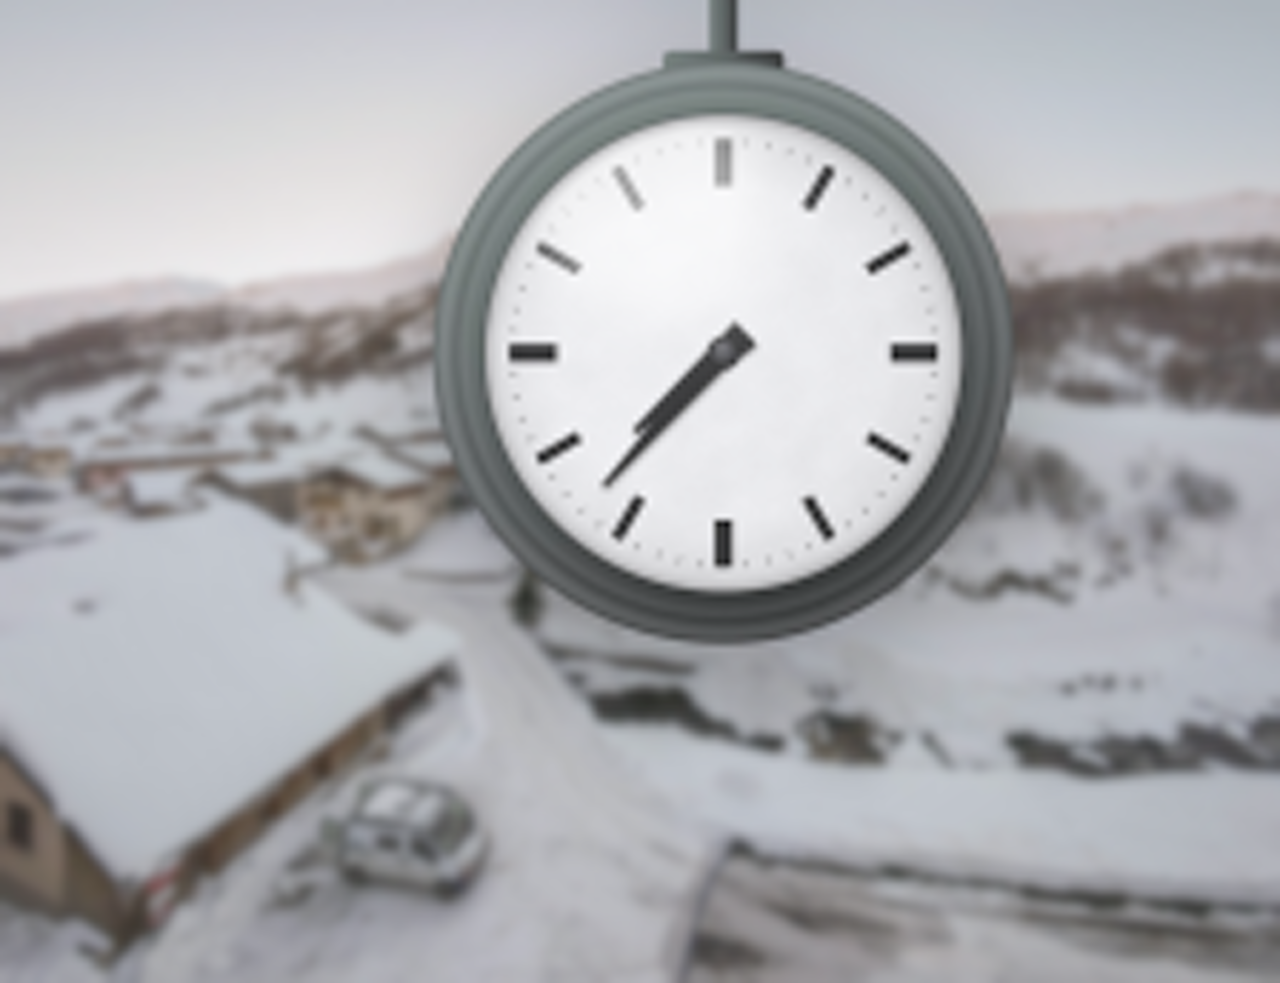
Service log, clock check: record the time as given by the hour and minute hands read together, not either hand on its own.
7:37
